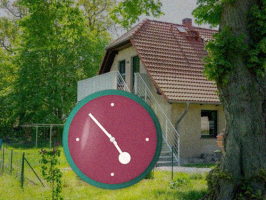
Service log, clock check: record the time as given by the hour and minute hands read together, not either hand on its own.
4:53
